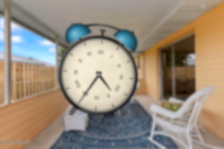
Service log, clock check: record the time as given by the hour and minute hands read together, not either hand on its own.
4:35
